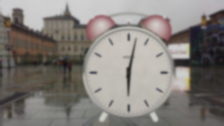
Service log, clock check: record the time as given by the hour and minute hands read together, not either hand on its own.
6:02
